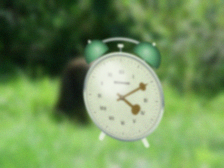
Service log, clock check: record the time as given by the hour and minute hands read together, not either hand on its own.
4:10
